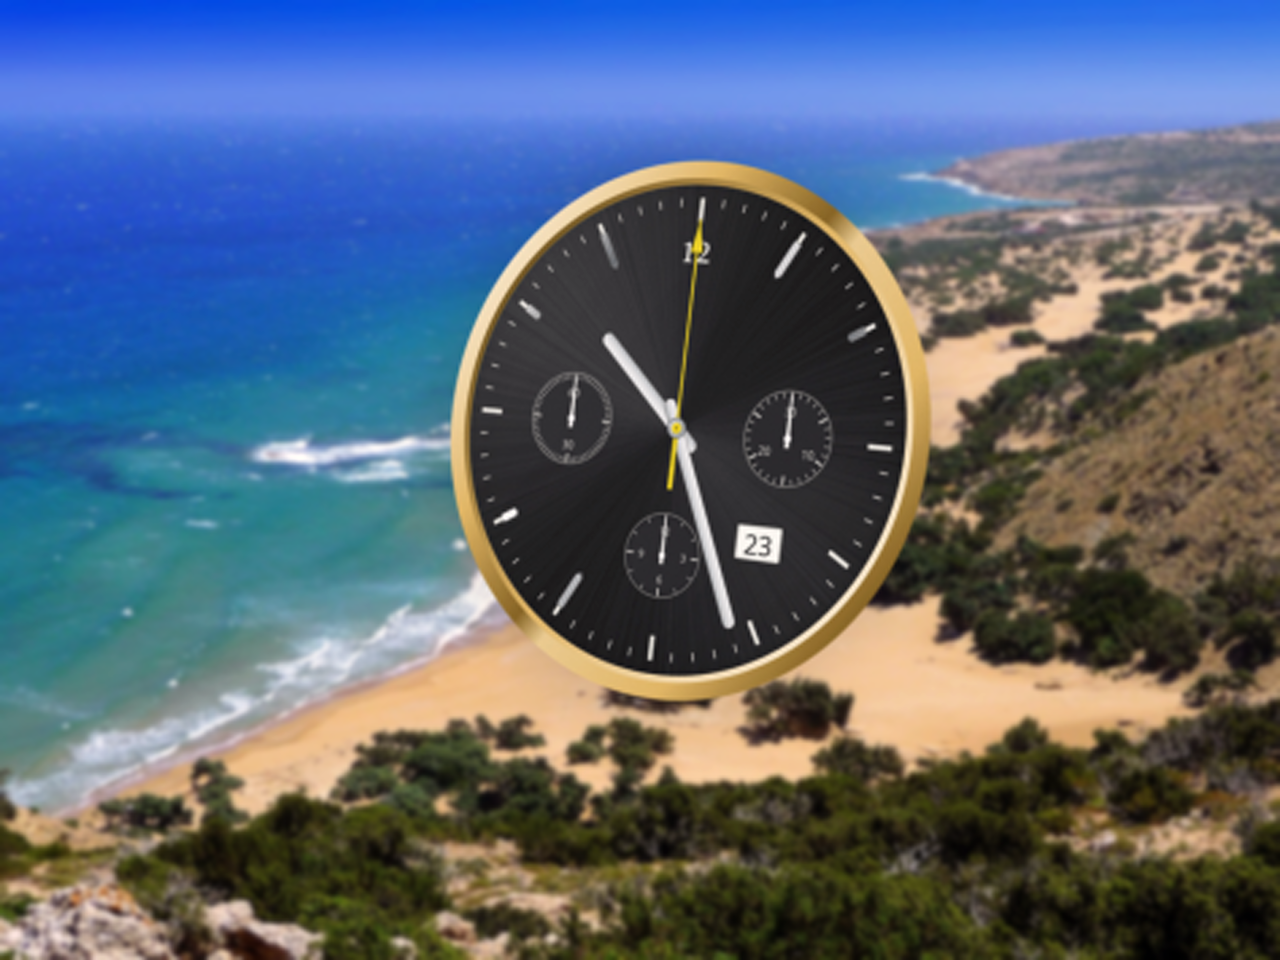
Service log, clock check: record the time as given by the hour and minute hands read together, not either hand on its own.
10:26
